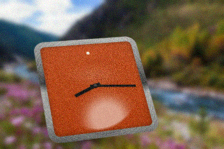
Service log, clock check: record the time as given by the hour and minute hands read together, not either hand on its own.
8:16
